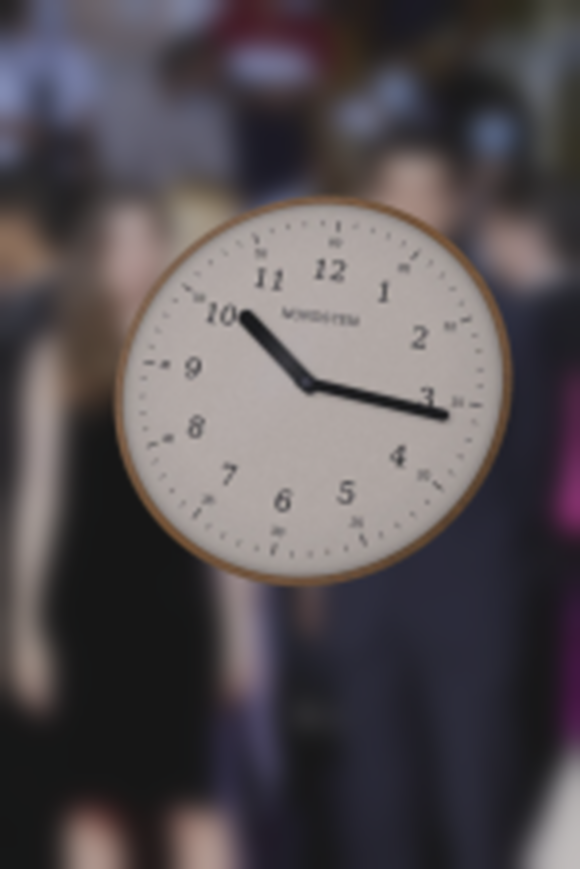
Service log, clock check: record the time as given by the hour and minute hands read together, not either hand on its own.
10:16
